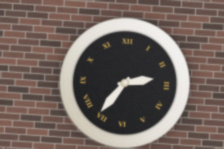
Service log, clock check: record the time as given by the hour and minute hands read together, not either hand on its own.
2:36
